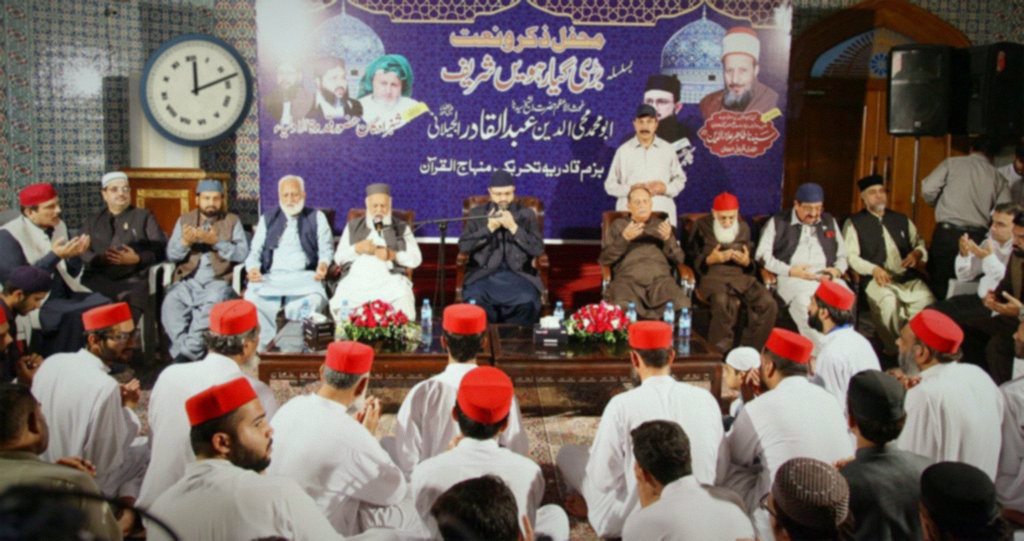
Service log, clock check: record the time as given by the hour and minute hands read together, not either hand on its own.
12:13
